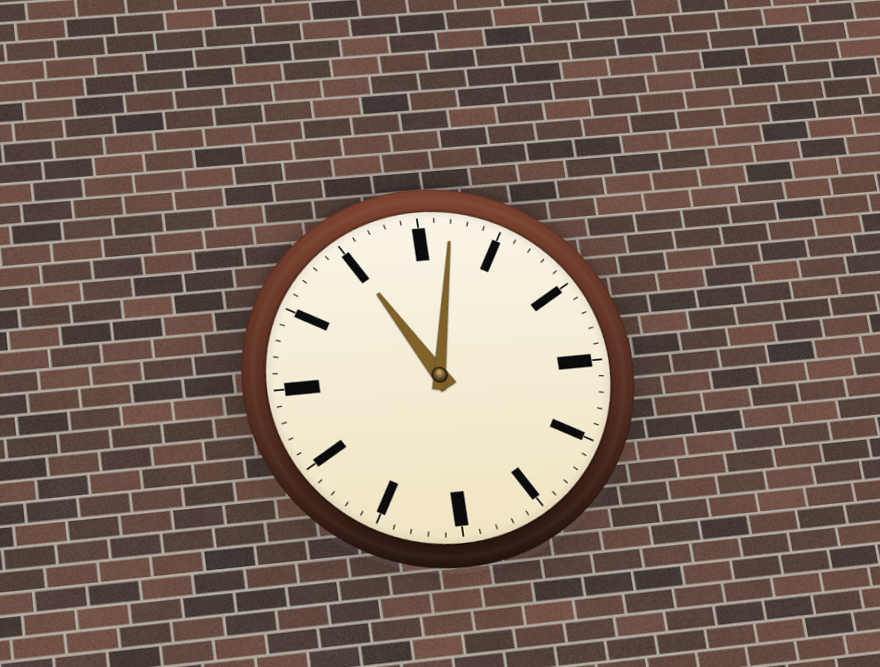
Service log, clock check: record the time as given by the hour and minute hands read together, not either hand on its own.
11:02
